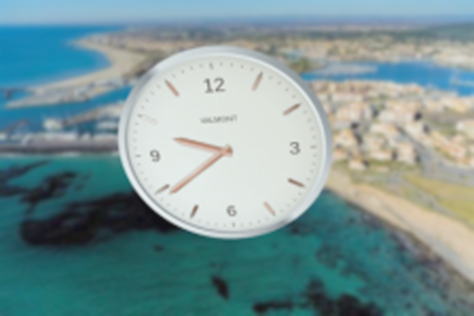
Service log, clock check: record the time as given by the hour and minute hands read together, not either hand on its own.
9:39
